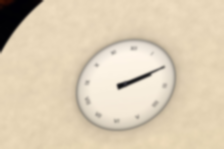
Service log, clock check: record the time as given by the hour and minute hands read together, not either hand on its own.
2:10
